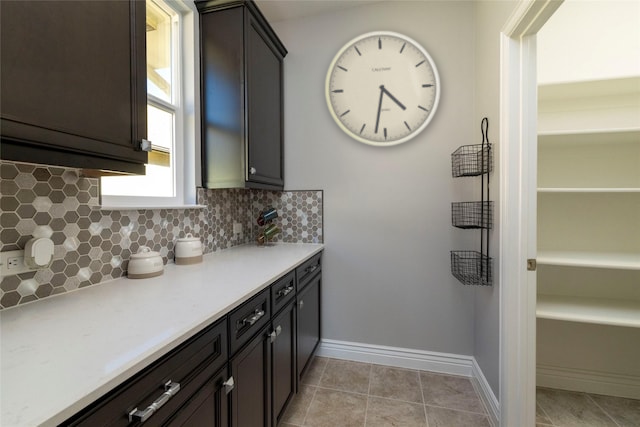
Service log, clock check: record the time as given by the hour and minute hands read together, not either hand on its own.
4:32
